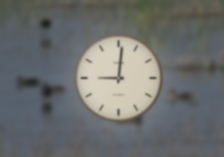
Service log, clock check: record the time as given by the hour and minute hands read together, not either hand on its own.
9:01
